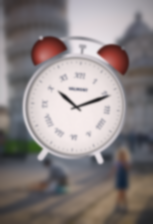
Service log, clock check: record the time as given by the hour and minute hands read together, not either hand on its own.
10:11
